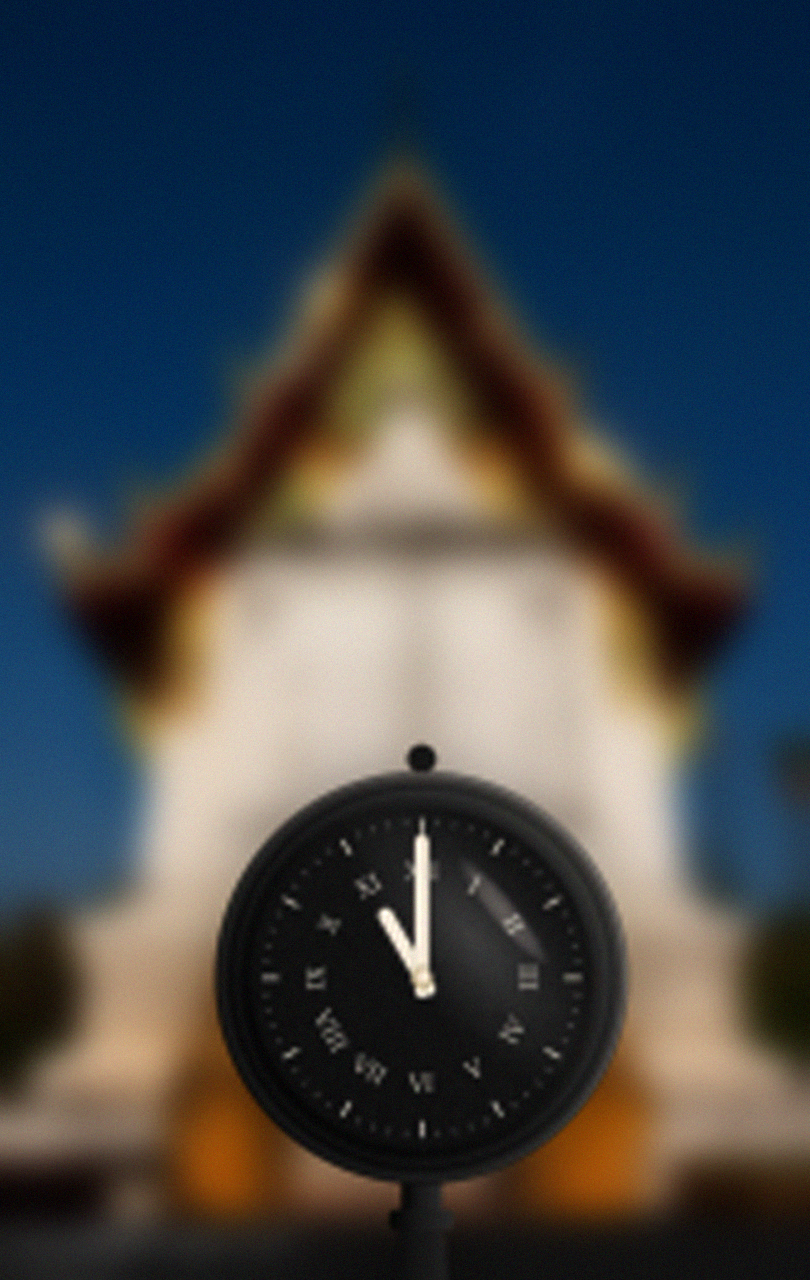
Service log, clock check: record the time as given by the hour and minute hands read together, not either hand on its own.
11:00
